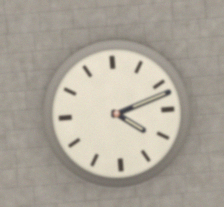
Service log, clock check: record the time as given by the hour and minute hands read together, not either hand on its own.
4:12
